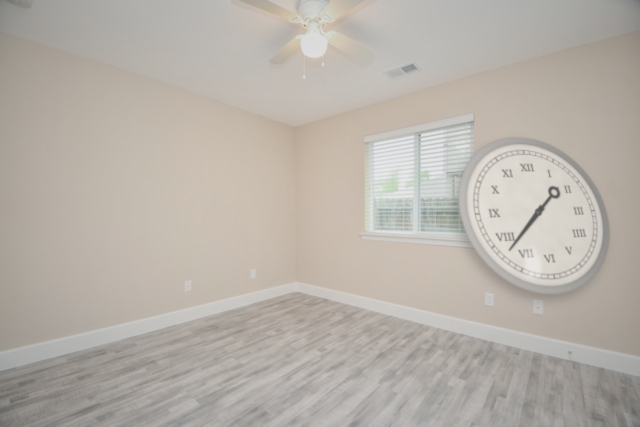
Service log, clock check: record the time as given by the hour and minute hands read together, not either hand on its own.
1:38
